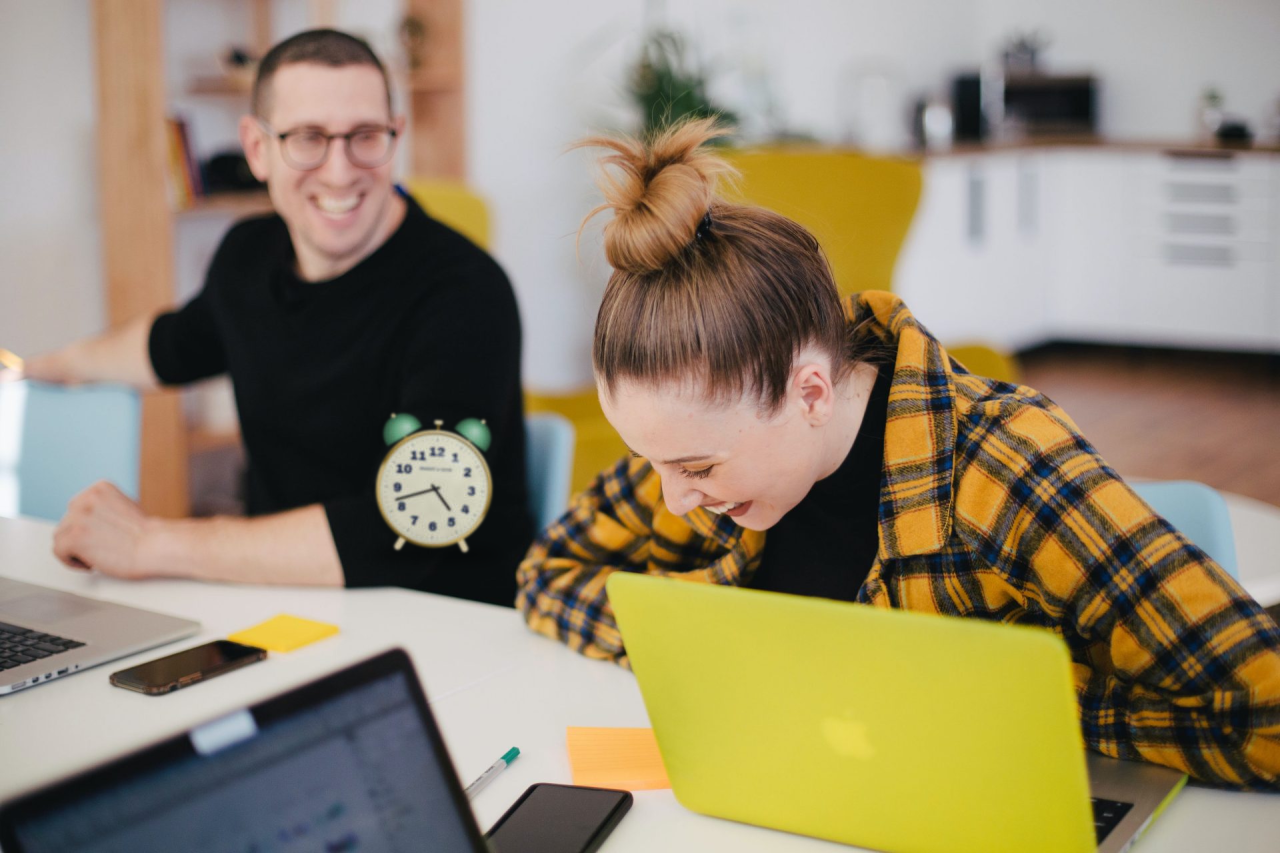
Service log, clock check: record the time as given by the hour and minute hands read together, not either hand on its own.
4:42
